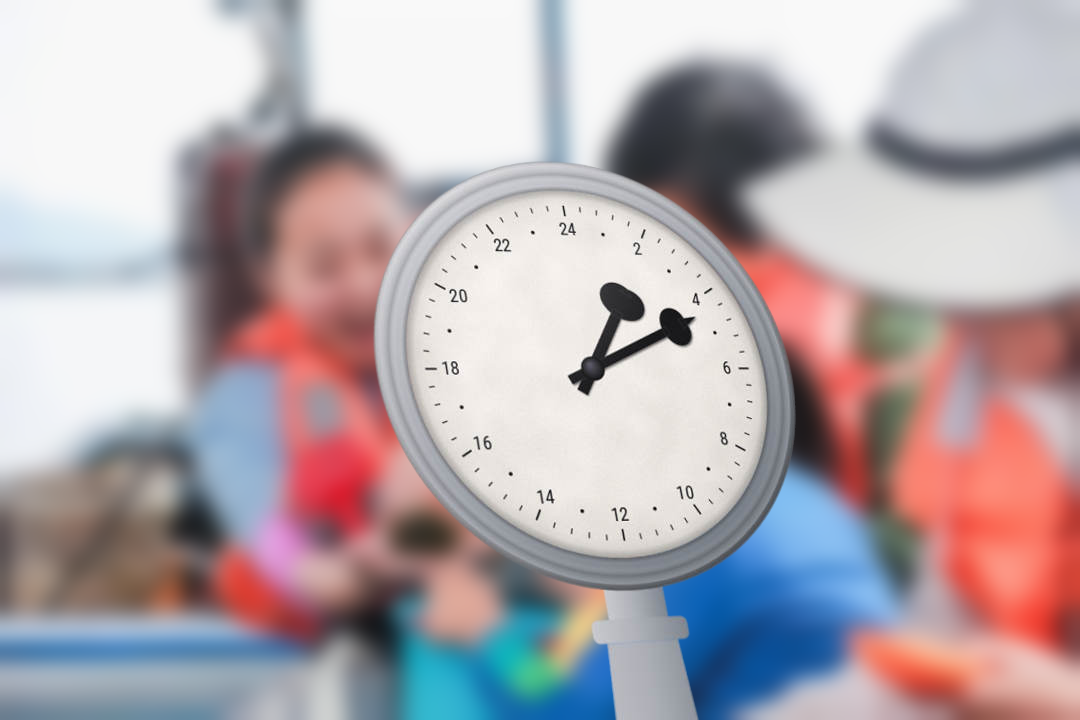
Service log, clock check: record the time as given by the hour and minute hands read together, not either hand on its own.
2:11
